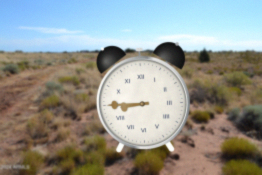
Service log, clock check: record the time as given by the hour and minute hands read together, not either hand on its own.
8:45
